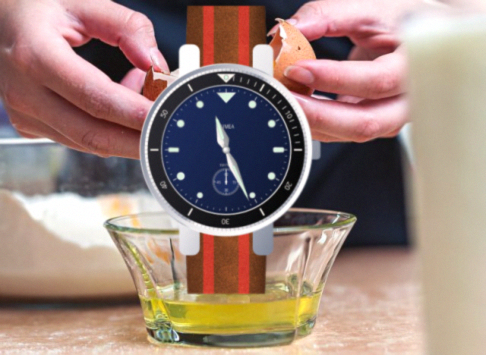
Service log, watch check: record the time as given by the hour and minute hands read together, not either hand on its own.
11:26
